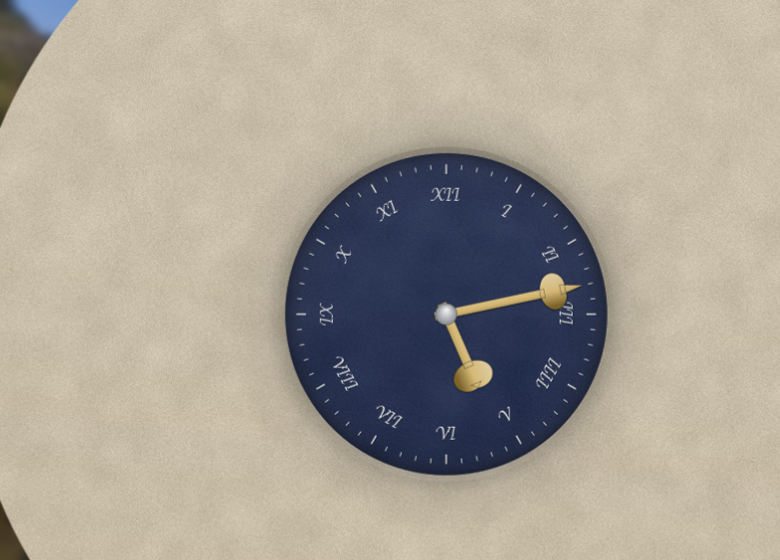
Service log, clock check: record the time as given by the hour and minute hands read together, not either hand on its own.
5:13
